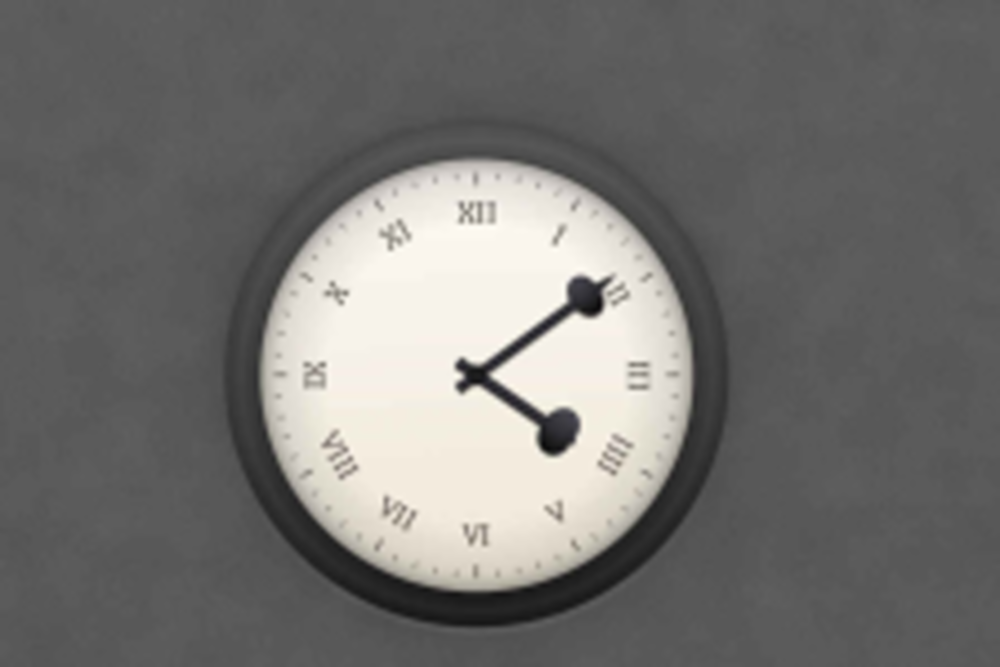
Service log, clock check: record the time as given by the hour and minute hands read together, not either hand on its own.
4:09
